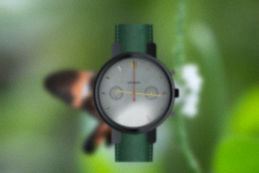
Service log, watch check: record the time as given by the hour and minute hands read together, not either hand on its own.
9:16
